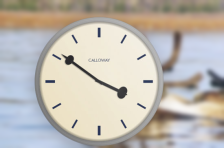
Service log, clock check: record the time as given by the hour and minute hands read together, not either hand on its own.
3:51
